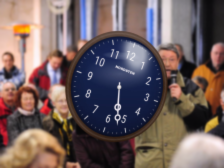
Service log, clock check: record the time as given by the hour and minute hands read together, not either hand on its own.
5:27
